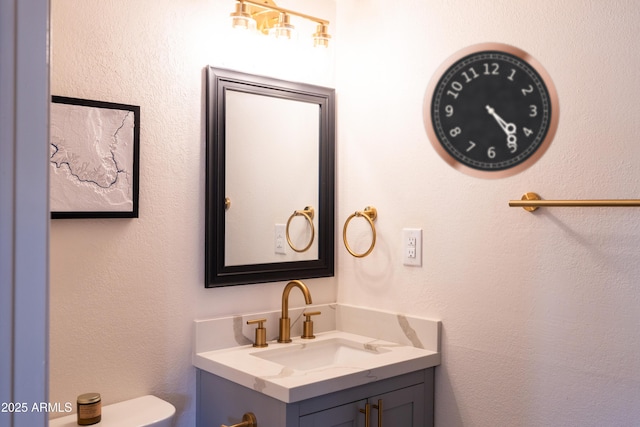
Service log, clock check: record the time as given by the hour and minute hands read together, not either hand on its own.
4:24
